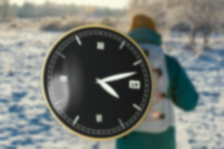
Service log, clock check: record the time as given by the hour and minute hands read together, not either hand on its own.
4:12
